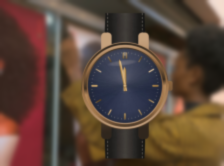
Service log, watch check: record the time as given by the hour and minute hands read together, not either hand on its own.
11:58
